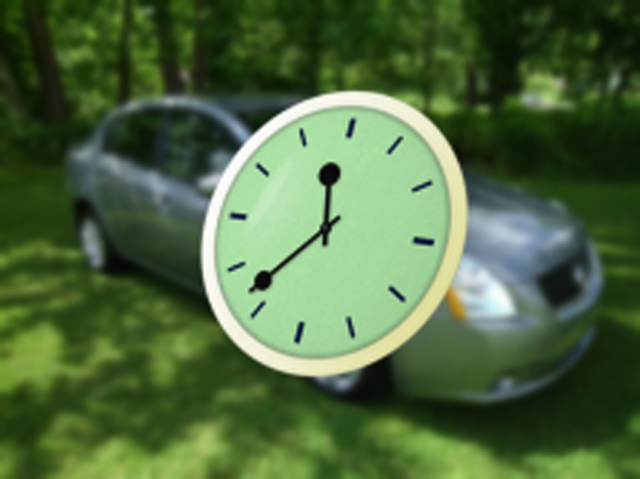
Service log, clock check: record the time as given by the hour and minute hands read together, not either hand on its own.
11:37
